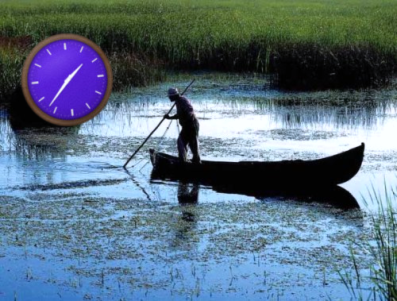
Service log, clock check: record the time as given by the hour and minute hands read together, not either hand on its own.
1:37
